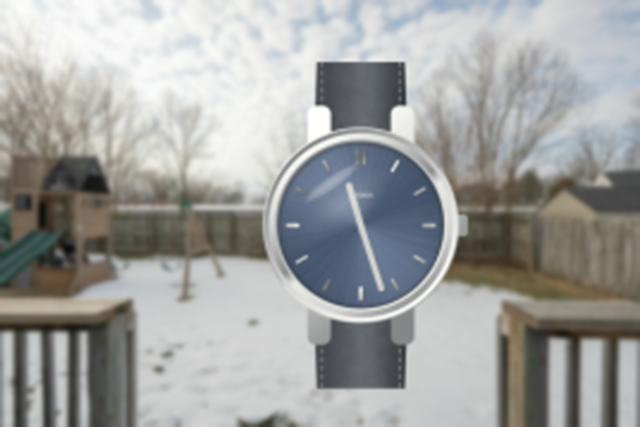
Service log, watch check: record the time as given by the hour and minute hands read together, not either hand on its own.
11:27
